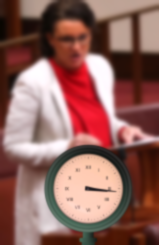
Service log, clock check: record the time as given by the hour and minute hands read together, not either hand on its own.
3:16
